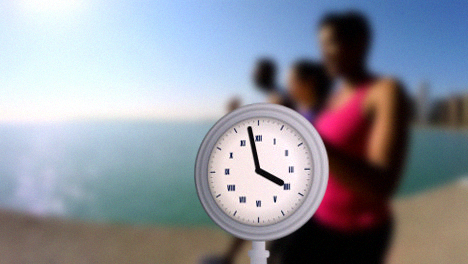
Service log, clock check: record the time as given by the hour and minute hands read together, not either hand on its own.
3:58
